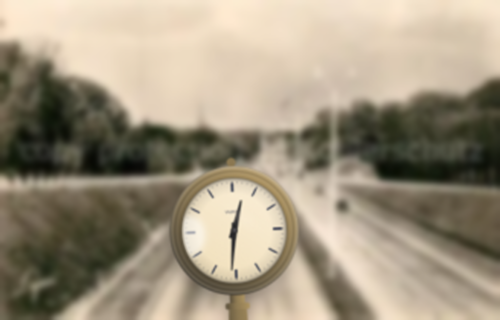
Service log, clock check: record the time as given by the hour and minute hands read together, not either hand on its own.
12:31
